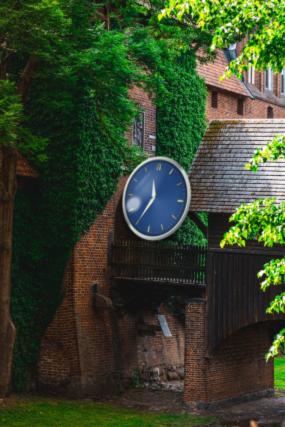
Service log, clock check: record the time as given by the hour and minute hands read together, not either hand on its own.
11:35
